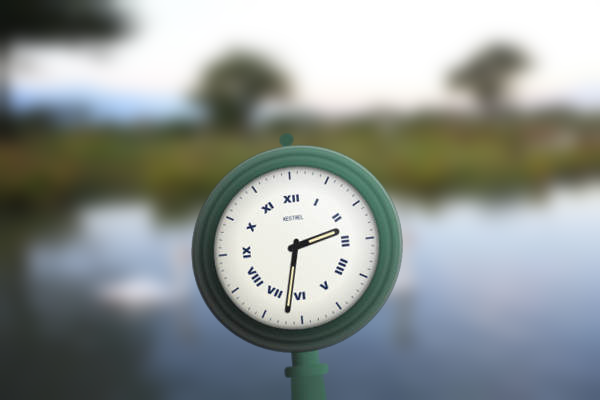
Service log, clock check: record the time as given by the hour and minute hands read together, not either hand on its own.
2:32
